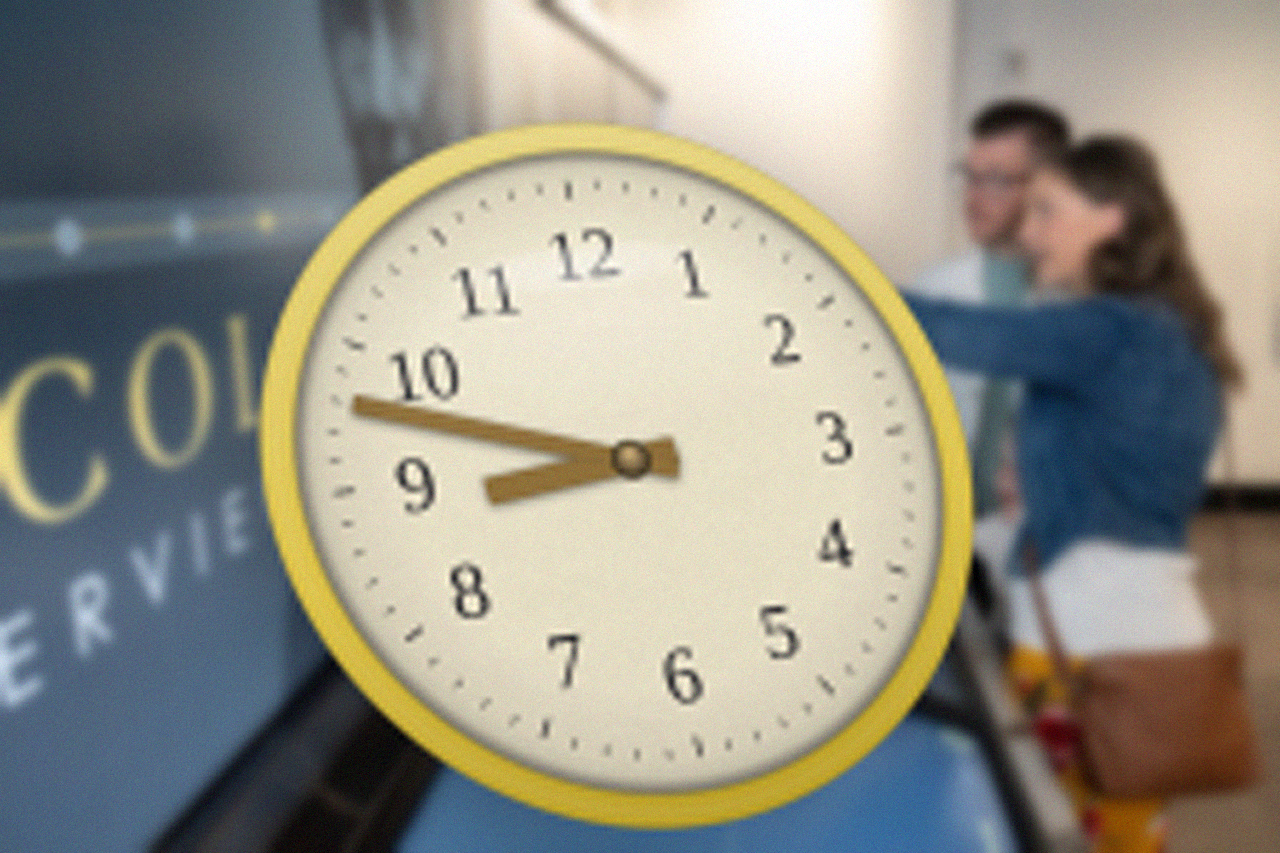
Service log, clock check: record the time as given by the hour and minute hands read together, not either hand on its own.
8:48
